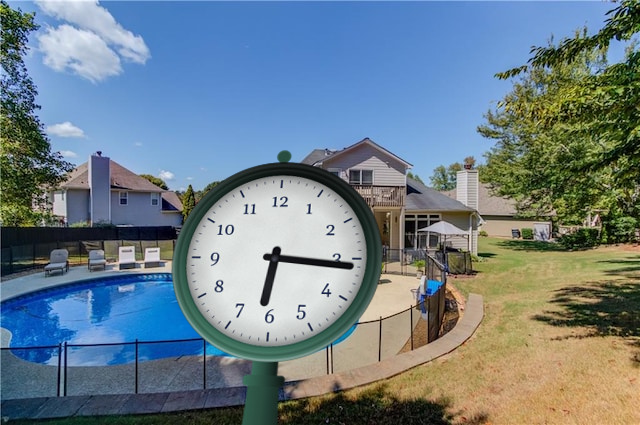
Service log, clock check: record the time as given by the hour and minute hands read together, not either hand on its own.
6:16
